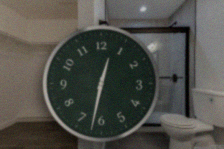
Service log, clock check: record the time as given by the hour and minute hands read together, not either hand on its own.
12:32
